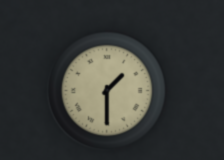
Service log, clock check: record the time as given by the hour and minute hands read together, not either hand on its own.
1:30
